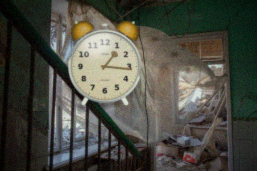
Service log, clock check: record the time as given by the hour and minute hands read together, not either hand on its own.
1:16
